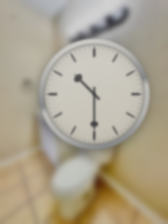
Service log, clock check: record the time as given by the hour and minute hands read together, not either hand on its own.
10:30
